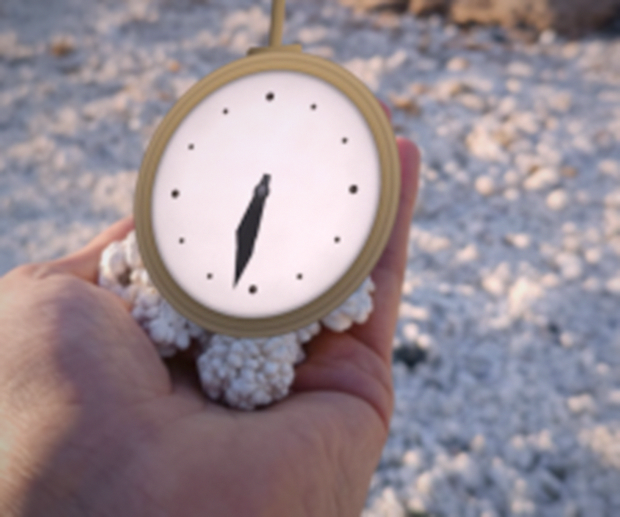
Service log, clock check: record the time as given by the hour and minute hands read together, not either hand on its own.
6:32
